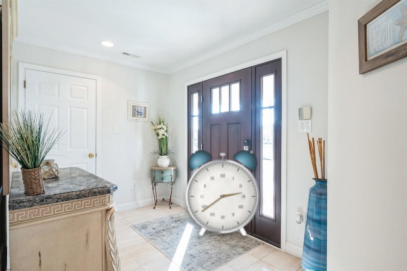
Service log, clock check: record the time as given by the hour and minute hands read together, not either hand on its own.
2:39
